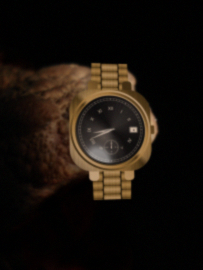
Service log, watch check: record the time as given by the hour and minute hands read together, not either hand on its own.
8:41
